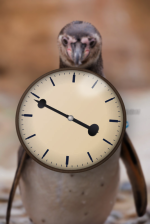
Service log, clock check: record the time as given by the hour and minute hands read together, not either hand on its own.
3:49
